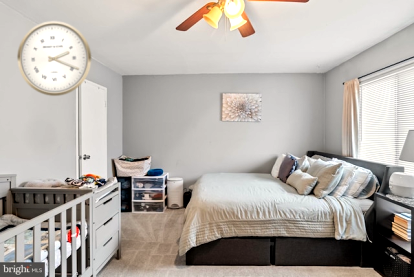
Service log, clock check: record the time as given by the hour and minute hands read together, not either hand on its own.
2:19
